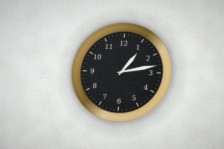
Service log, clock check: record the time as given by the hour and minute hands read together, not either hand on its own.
1:13
